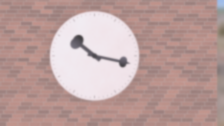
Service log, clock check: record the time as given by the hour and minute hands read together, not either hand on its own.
10:17
